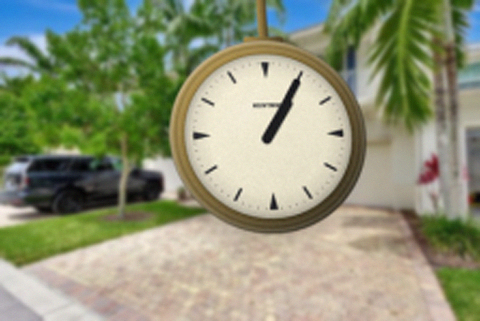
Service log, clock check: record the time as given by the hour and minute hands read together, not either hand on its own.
1:05
